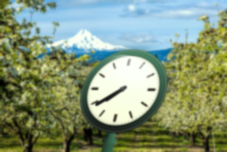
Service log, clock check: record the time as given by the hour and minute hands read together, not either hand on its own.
7:39
